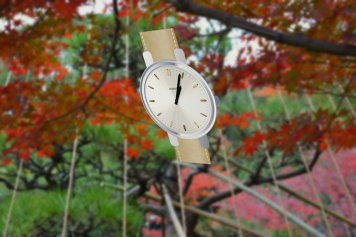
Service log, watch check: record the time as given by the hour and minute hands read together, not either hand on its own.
1:04
